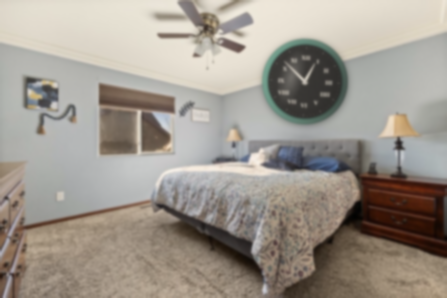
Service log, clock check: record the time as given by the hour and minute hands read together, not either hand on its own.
12:52
